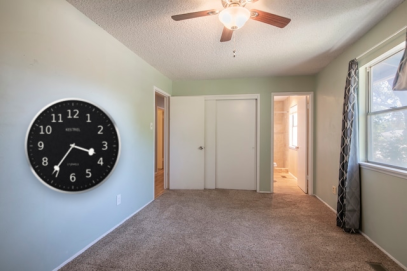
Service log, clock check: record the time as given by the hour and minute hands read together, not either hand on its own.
3:36
